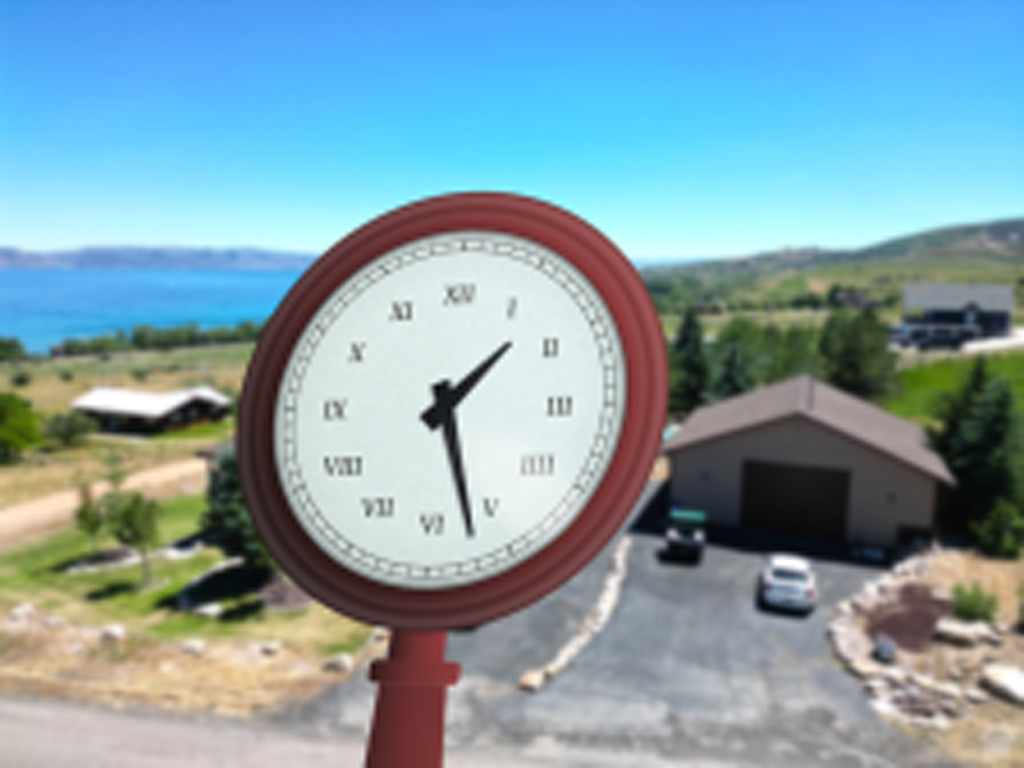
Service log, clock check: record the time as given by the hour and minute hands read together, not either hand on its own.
1:27
